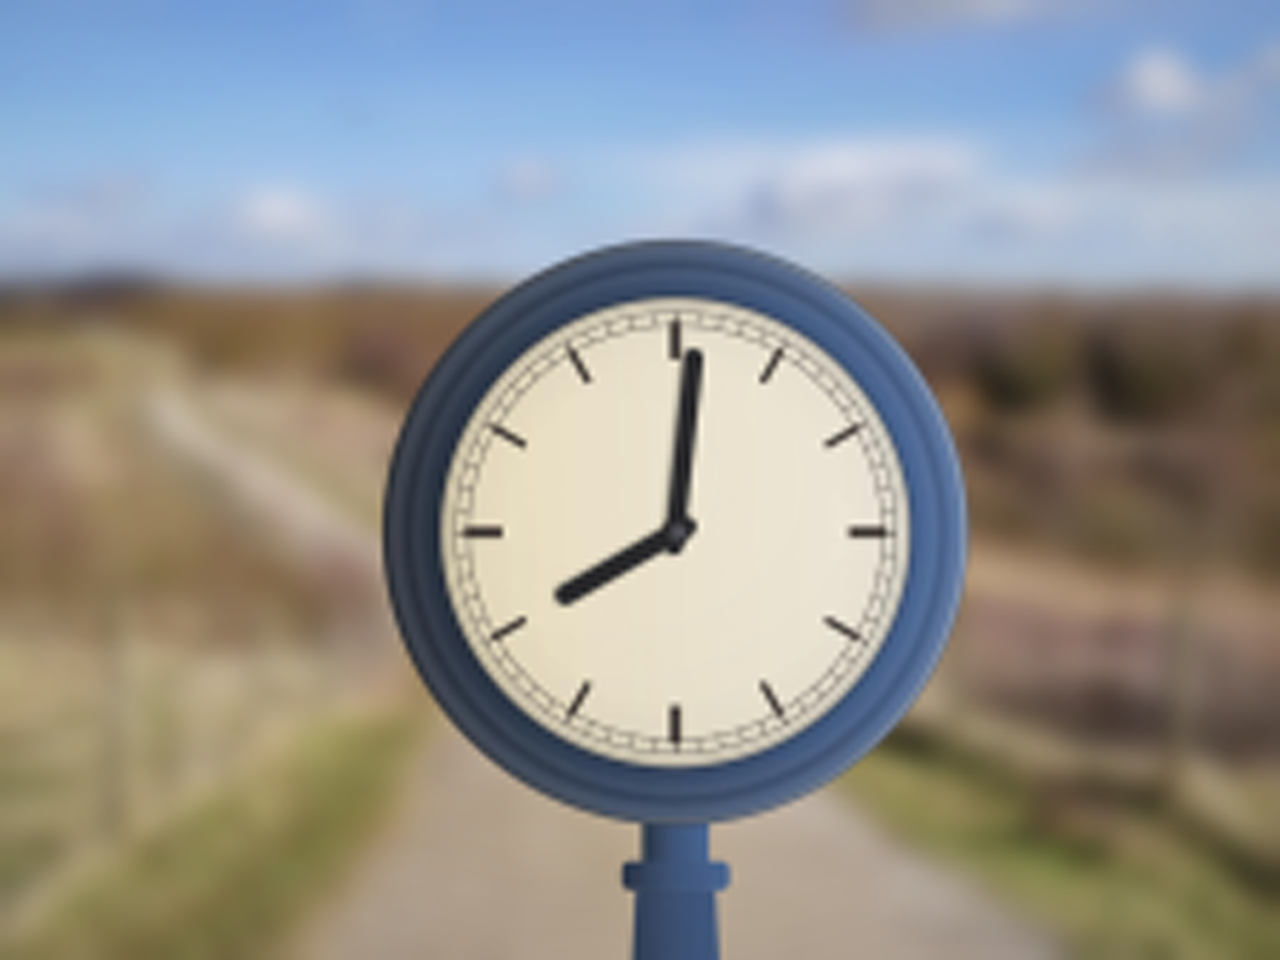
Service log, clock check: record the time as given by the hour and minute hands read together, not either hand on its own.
8:01
